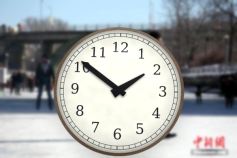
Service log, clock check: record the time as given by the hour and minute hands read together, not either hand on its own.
1:51
